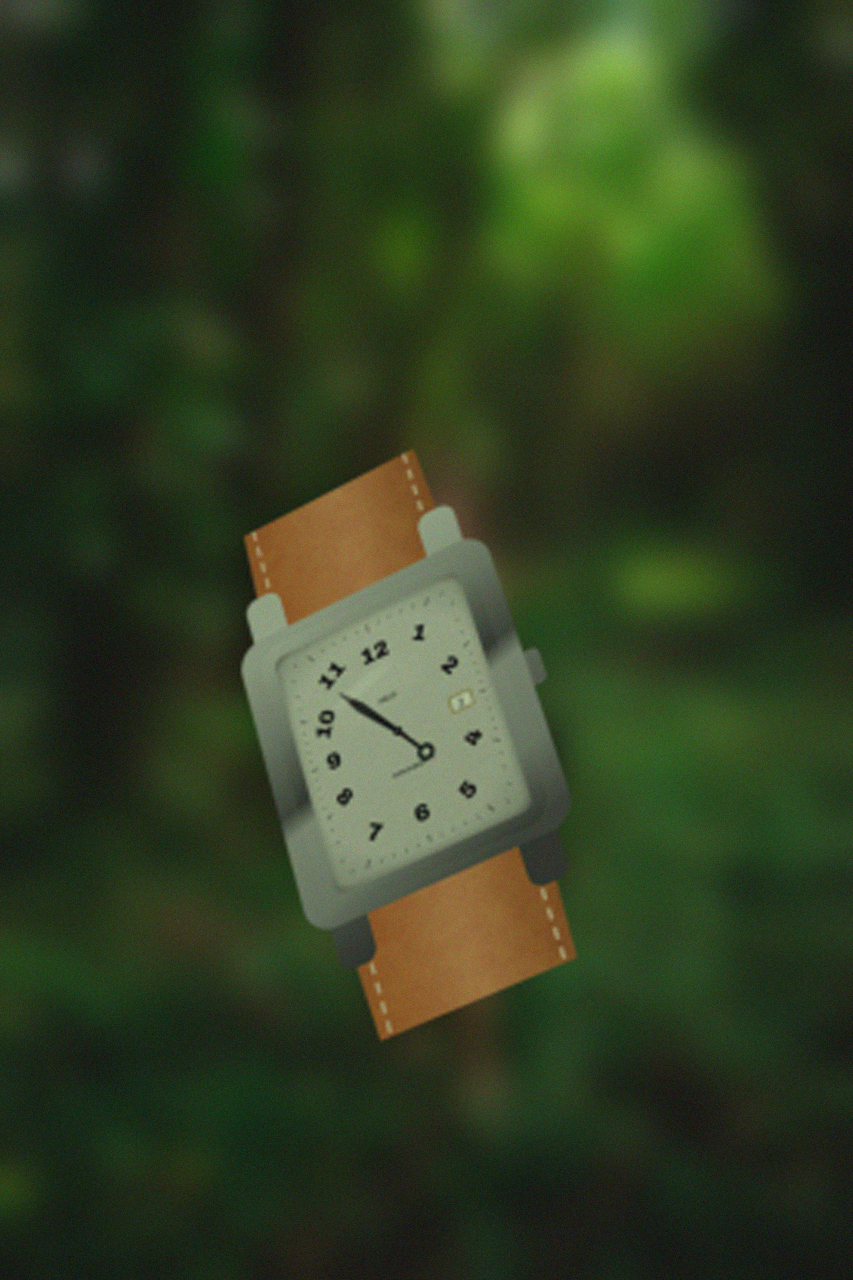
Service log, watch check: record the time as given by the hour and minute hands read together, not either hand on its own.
4:54
